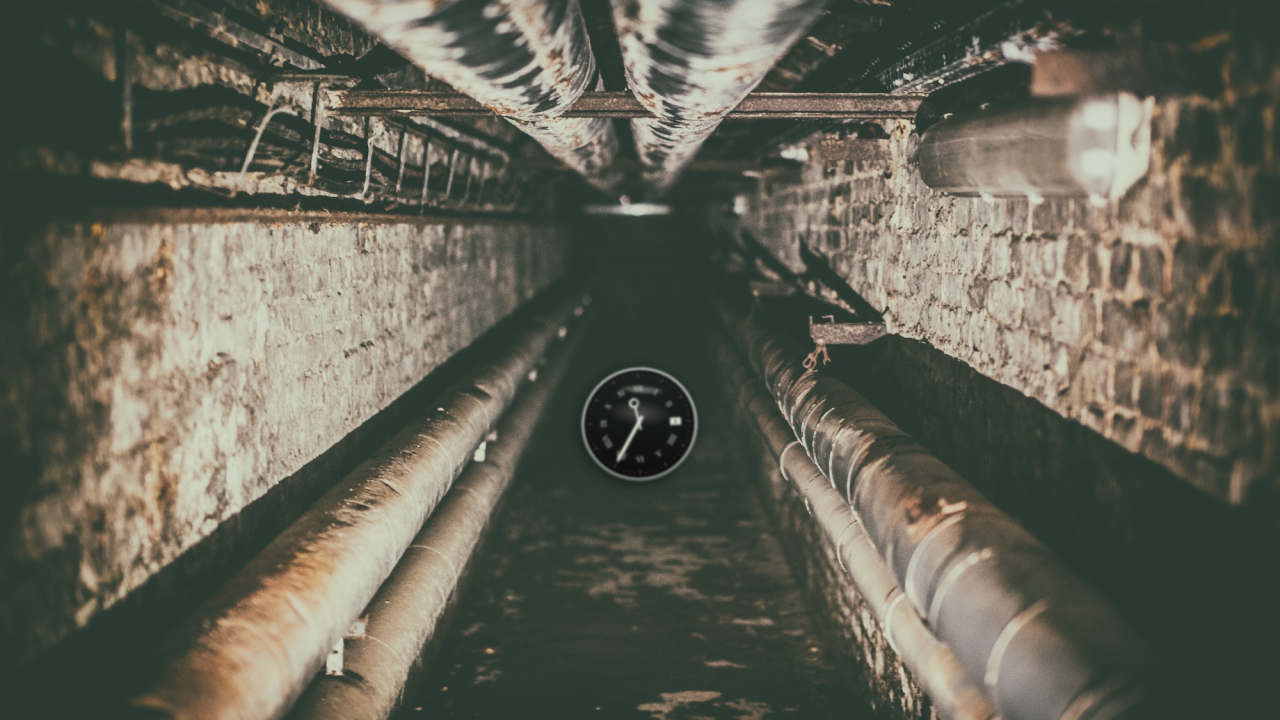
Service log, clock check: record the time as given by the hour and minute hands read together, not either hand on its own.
11:35
